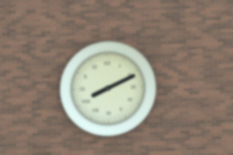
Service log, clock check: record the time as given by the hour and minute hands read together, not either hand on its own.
8:11
